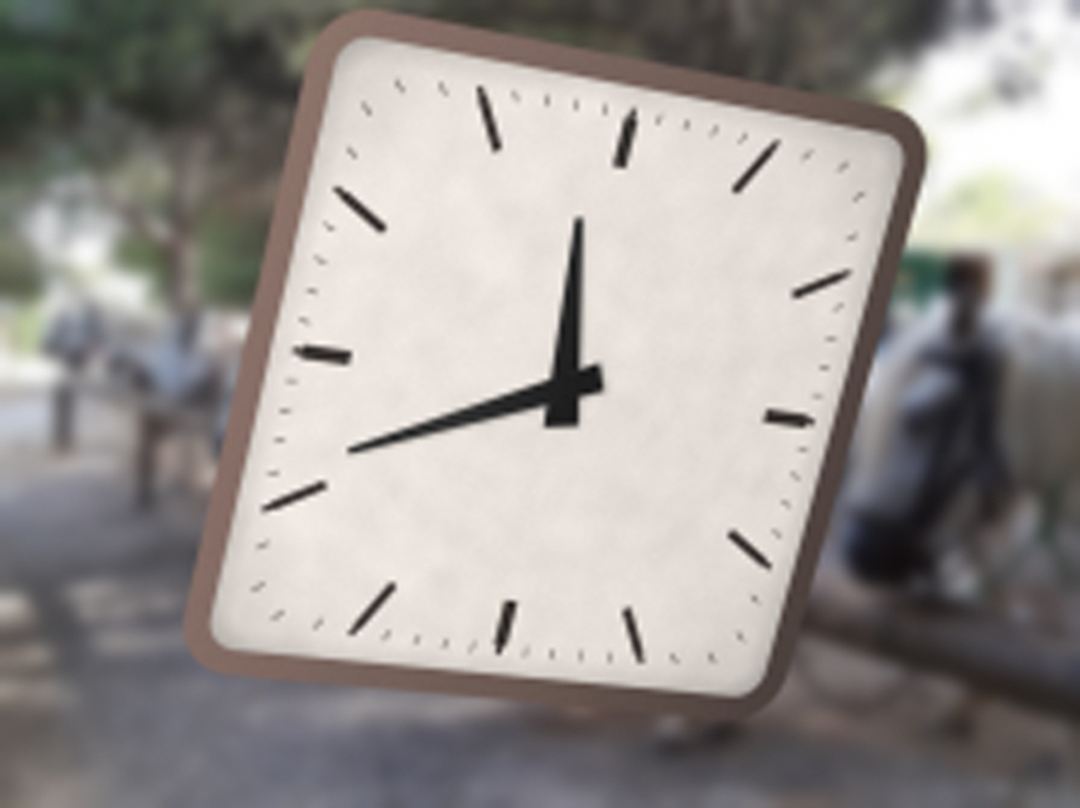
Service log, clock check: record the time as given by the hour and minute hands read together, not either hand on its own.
11:41
